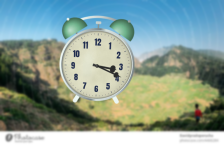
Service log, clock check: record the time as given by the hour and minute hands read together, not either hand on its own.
3:19
